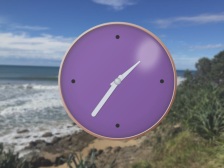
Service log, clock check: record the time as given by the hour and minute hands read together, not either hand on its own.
1:36
